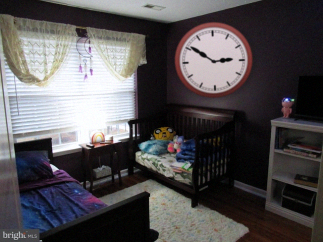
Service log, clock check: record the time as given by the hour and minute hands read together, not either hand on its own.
2:51
